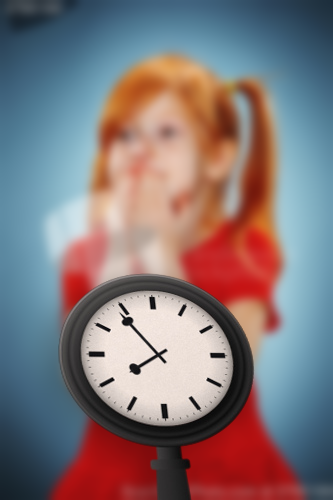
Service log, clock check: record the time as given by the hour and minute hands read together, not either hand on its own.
7:54
